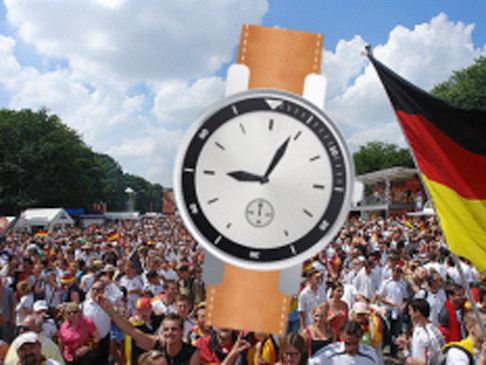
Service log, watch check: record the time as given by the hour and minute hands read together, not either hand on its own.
9:04
